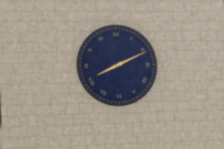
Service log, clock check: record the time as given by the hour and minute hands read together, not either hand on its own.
8:11
